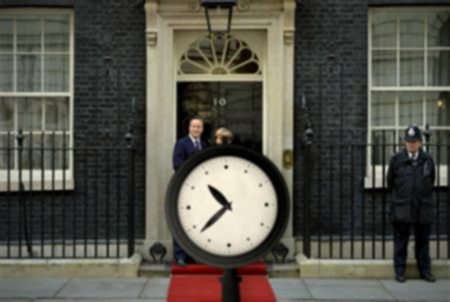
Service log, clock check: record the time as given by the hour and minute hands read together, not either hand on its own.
10:38
